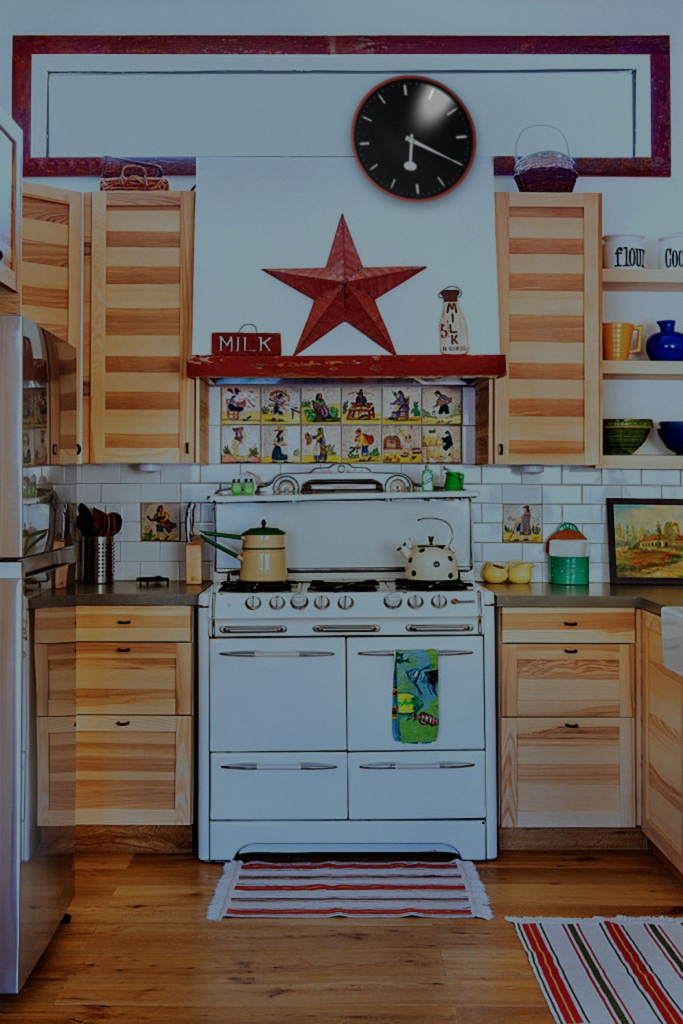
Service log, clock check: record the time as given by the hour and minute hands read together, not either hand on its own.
6:20
